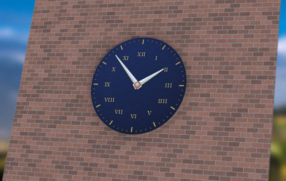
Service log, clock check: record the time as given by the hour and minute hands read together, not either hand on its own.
1:53
